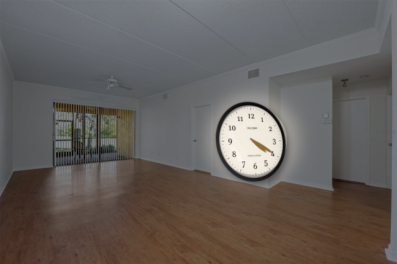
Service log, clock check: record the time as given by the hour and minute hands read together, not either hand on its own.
4:20
